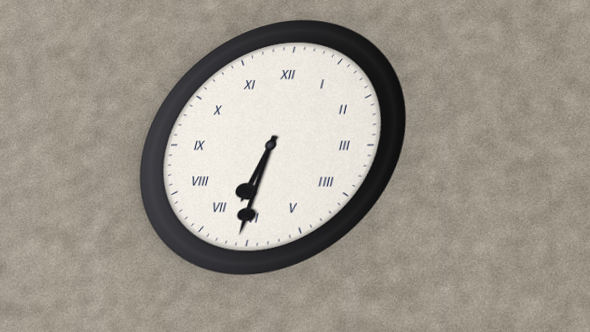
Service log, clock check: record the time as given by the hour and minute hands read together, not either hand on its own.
6:31
